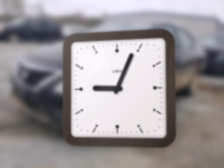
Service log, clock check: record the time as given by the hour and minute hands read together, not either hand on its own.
9:04
